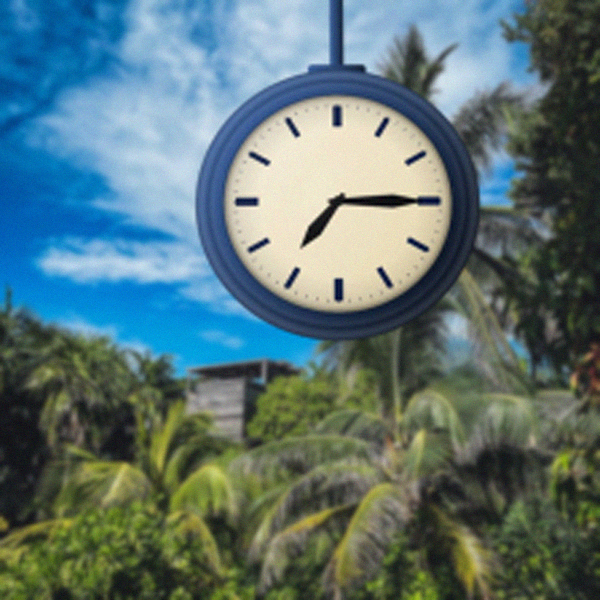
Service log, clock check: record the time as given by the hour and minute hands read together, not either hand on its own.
7:15
